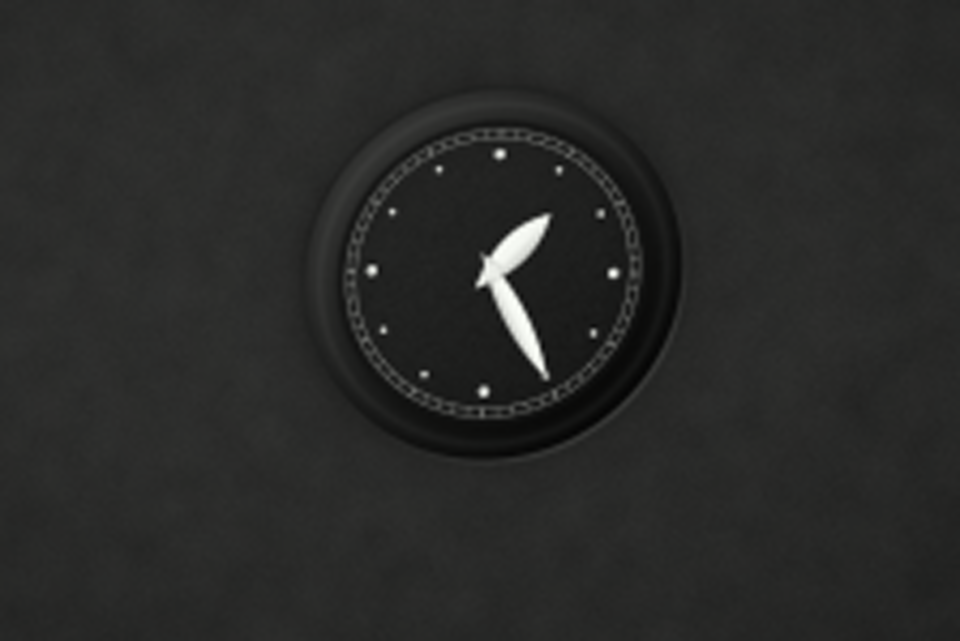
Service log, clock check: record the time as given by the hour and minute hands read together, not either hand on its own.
1:25
